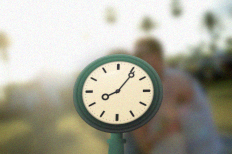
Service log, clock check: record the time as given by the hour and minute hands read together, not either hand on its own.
8:06
